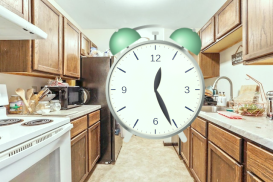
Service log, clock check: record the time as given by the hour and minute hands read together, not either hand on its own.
12:26
